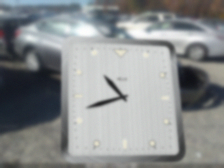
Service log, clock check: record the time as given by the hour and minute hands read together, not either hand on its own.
10:42
